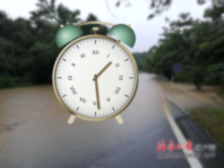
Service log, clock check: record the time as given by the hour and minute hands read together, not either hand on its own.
1:29
